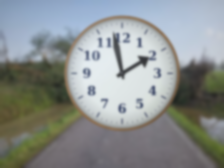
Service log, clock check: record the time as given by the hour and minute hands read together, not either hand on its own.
1:58
